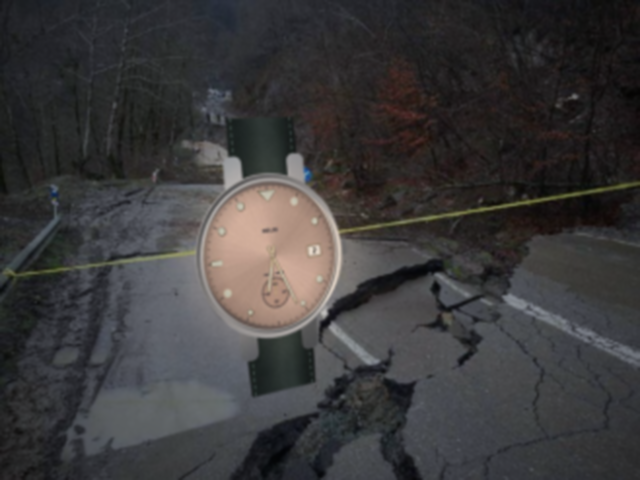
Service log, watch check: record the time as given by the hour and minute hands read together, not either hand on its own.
6:26
